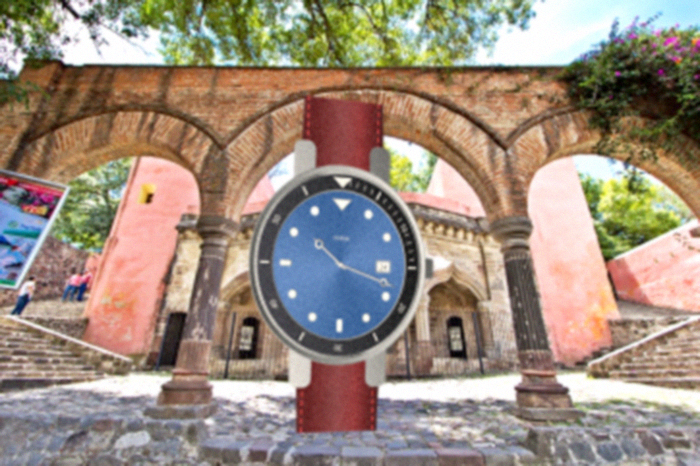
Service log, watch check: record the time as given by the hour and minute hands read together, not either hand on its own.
10:18
